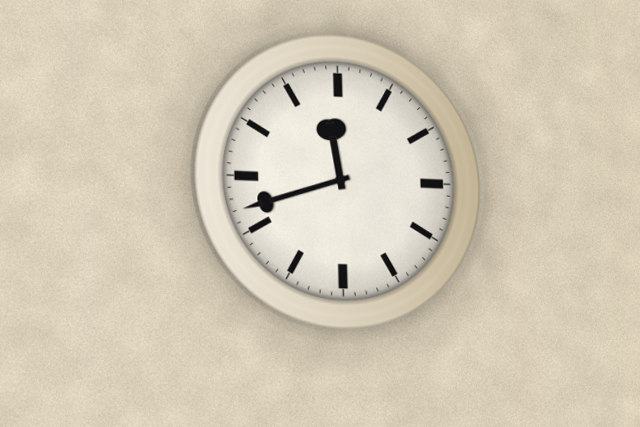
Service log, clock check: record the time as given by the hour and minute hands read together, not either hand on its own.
11:42
